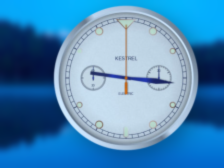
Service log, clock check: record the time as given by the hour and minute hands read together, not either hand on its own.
9:16
